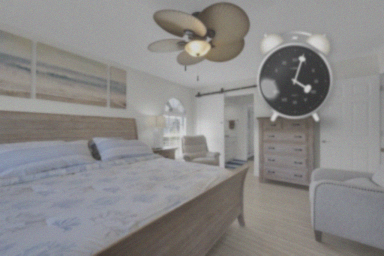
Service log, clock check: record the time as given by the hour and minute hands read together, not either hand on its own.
4:03
